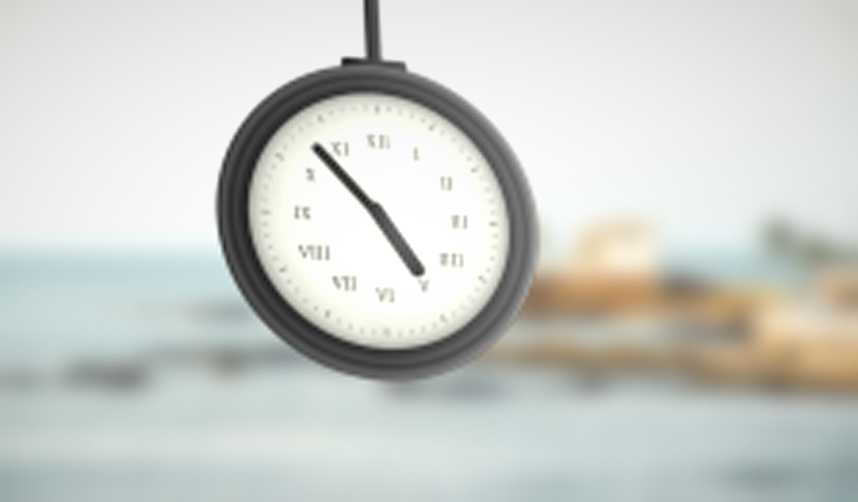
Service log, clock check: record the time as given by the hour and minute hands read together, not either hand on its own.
4:53
